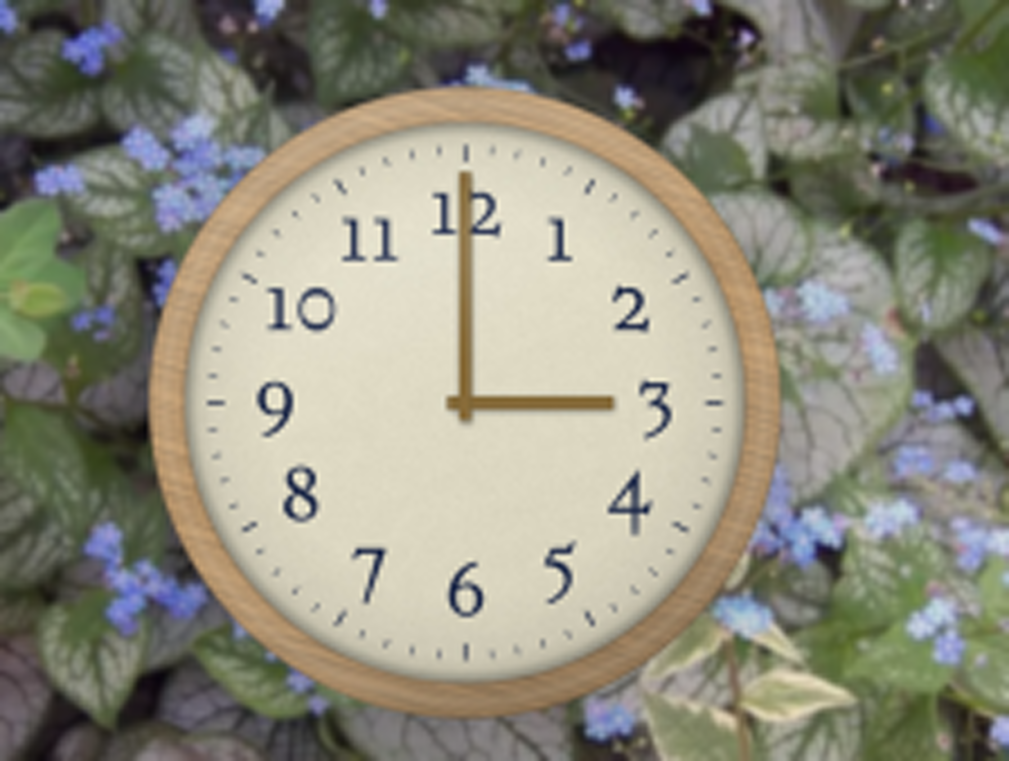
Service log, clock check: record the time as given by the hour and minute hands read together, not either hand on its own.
3:00
